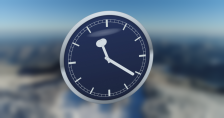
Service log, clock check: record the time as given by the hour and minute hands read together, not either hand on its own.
11:21
